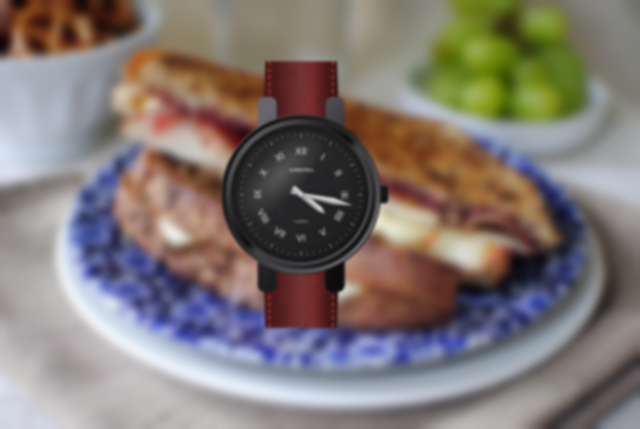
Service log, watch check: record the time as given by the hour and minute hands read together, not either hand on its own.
4:17
